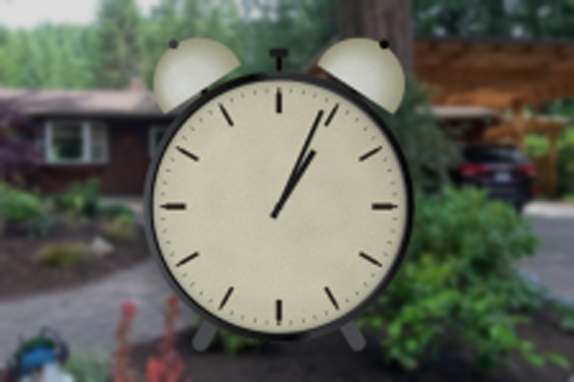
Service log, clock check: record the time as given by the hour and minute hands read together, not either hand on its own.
1:04
